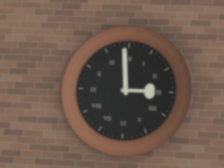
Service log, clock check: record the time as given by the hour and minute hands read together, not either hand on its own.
2:59
